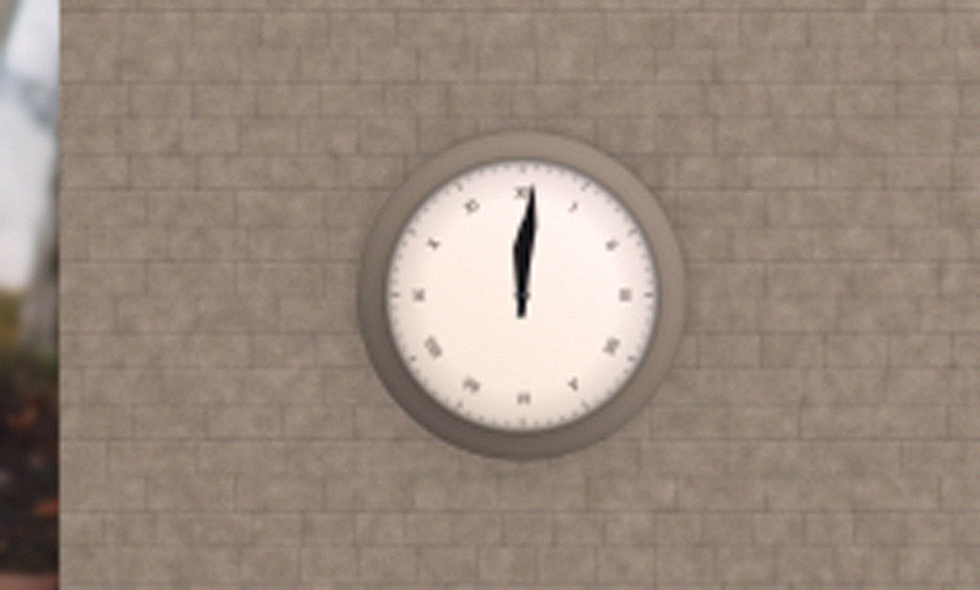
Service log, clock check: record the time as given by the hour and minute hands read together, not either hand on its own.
12:01
